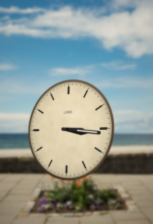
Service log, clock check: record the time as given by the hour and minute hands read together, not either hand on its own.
3:16
